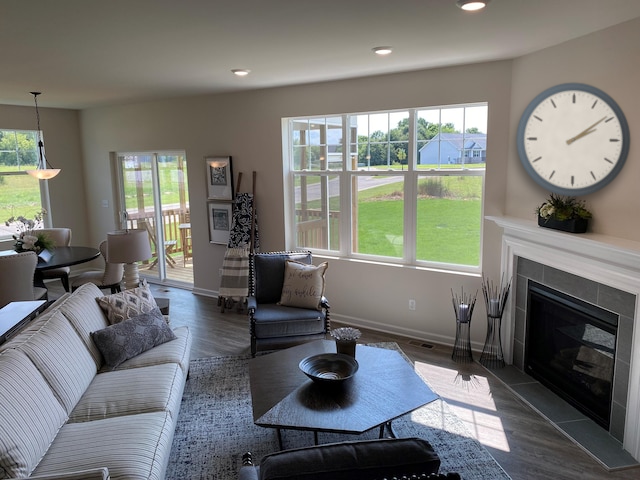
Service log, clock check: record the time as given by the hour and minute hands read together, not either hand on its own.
2:09
